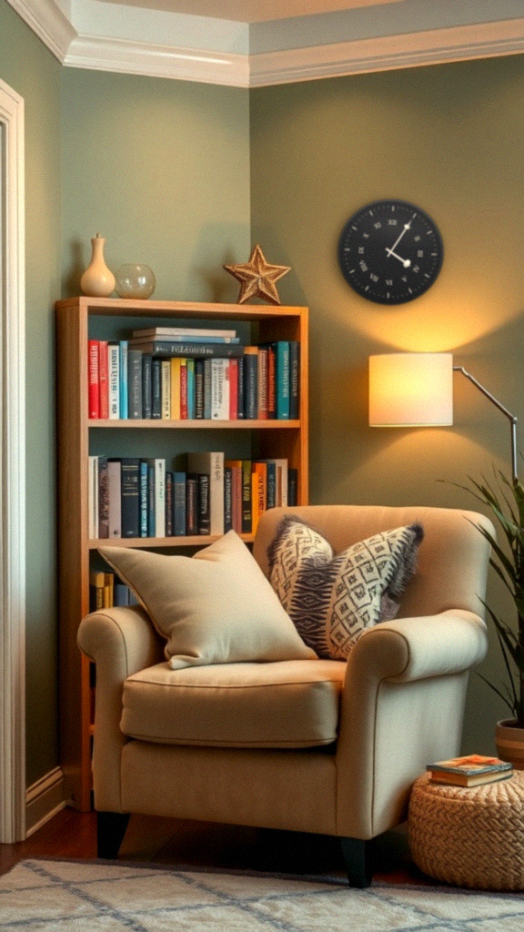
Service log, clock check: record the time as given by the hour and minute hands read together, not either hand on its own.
4:05
